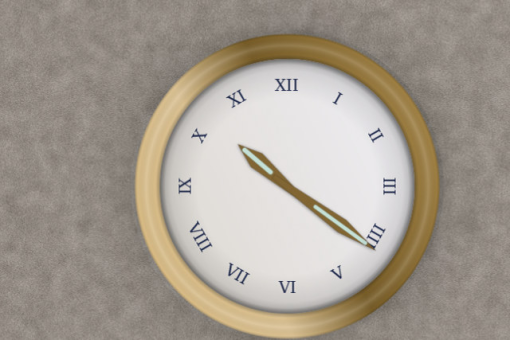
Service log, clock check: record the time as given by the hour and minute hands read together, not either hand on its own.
10:21
